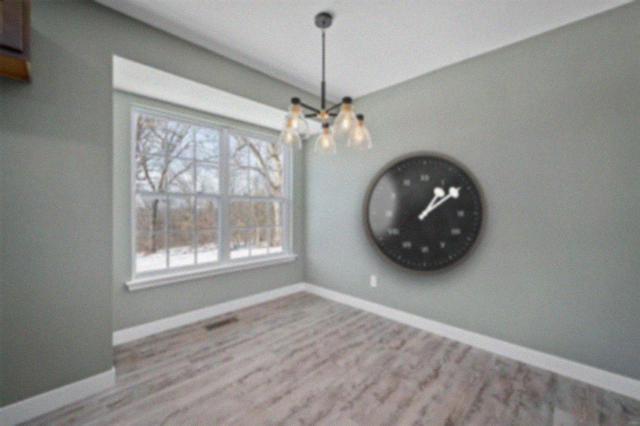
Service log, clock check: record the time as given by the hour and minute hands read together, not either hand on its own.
1:09
